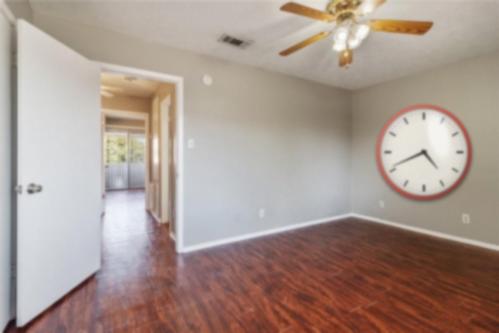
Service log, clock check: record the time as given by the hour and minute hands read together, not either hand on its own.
4:41
